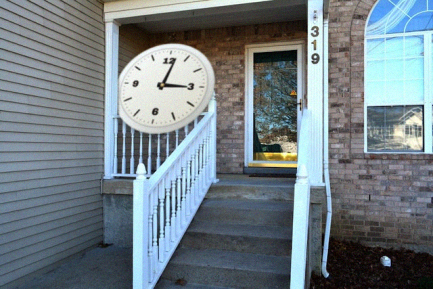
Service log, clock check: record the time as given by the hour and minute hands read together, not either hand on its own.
3:02
